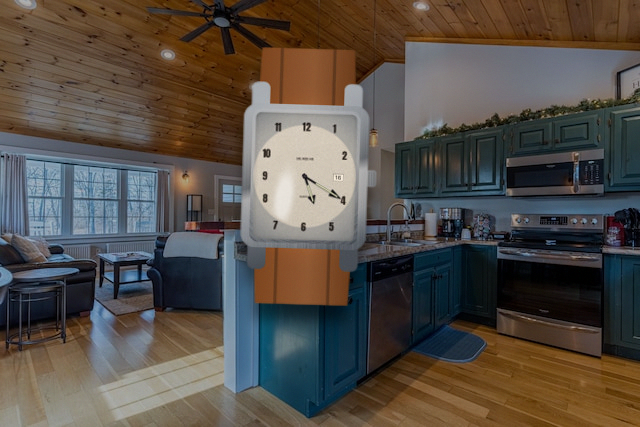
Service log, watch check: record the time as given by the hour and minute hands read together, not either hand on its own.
5:20
